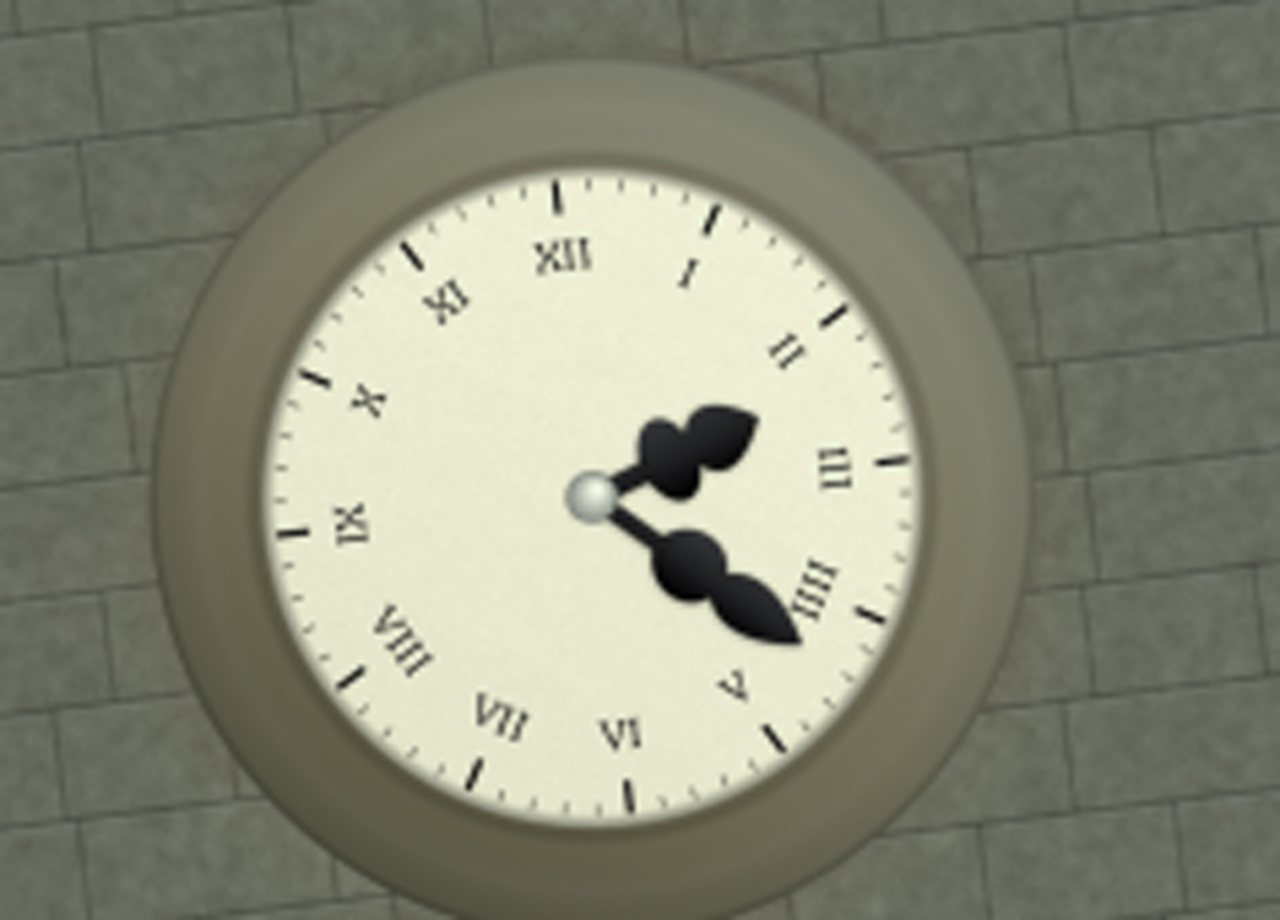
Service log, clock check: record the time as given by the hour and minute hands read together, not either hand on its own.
2:22
